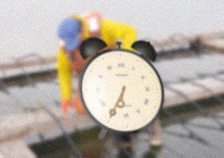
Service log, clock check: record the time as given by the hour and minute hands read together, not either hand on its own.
6:35
